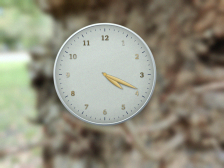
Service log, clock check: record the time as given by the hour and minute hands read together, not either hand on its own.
4:19
